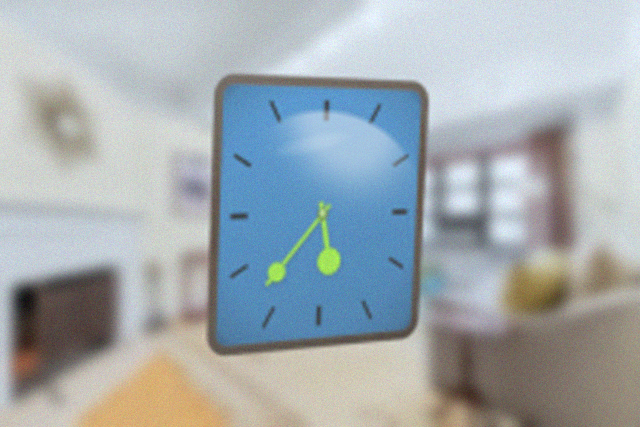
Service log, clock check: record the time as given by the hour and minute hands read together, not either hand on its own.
5:37
